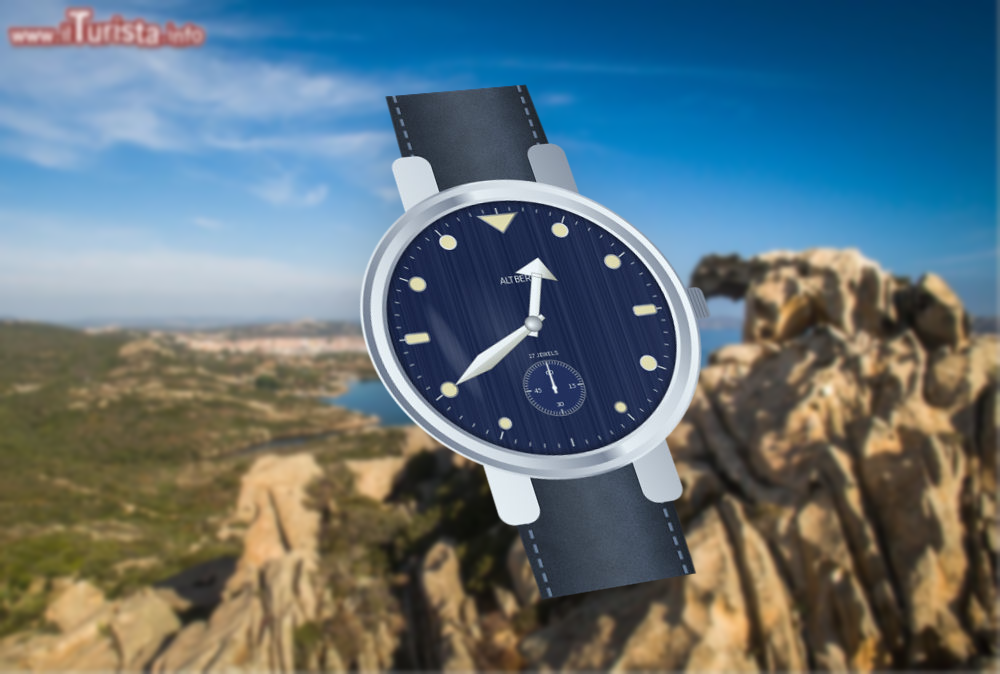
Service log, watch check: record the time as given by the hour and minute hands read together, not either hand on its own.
12:40
